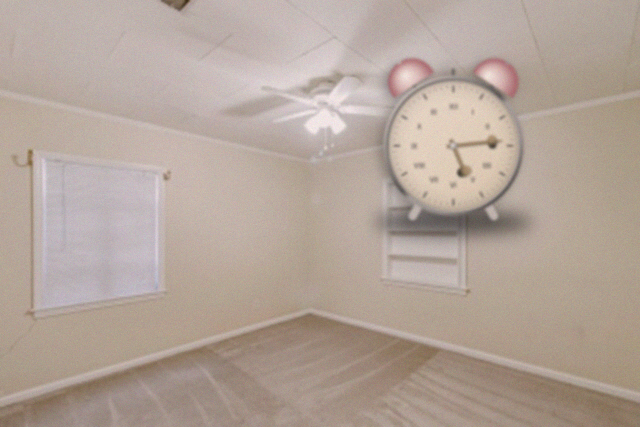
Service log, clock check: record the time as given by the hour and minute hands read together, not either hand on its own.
5:14
